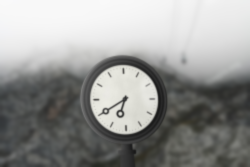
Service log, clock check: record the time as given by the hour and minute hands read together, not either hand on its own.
6:40
